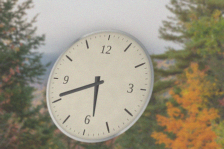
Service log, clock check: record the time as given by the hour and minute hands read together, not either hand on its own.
5:41
